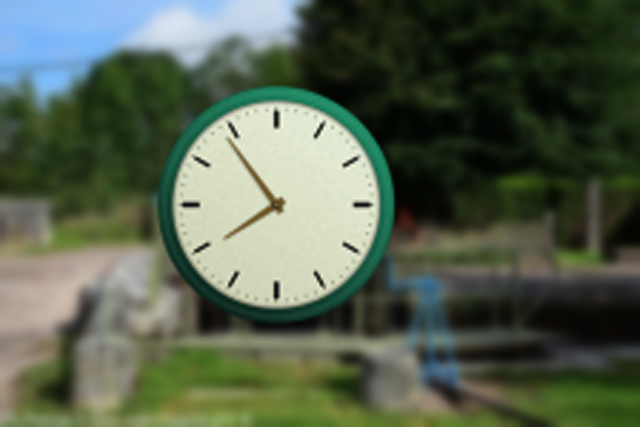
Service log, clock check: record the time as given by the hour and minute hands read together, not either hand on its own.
7:54
